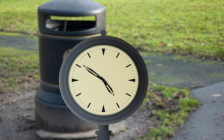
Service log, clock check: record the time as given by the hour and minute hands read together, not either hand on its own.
4:51
